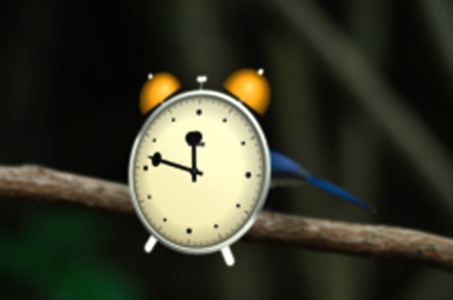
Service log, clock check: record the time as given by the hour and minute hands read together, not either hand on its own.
11:47
